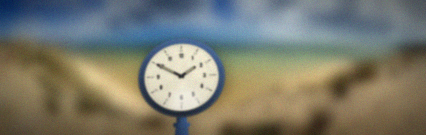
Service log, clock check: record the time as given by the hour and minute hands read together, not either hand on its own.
1:50
